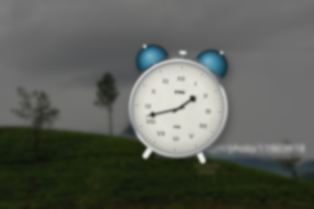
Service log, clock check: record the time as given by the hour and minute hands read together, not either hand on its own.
1:42
